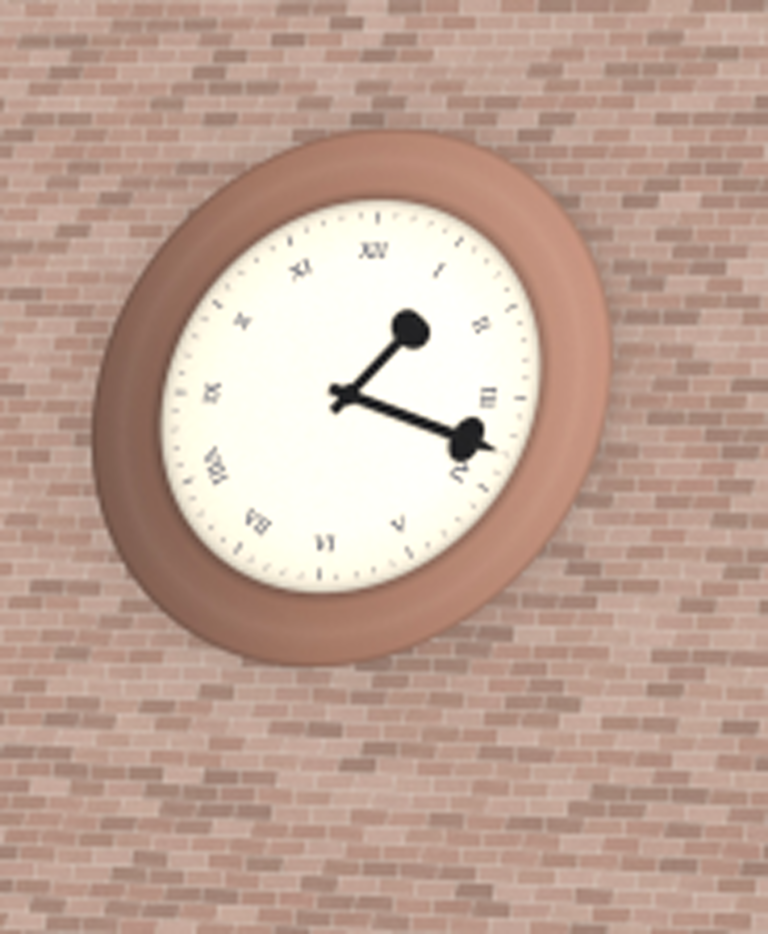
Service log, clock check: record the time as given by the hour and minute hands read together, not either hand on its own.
1:18
